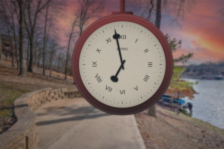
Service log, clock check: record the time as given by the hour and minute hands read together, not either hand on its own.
6:58
